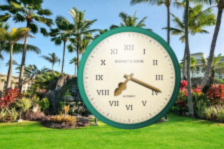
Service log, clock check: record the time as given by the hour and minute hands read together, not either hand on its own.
7:19
